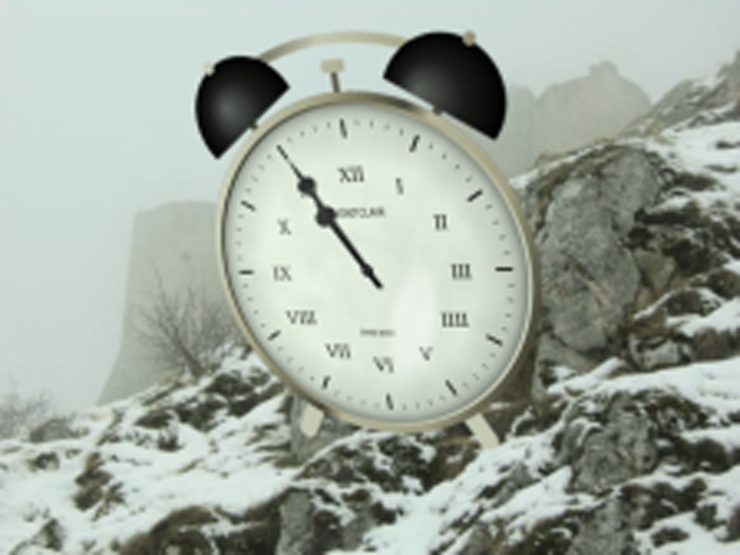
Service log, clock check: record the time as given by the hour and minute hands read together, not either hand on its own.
10:55
